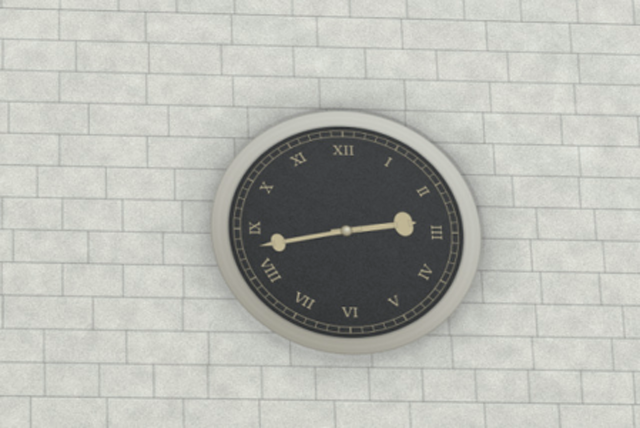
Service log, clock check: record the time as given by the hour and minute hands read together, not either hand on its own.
2:43
